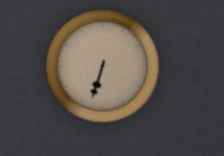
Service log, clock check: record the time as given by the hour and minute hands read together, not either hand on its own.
6:33
